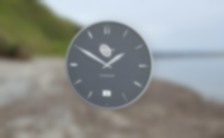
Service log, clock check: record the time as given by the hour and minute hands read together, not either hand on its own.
1:50
